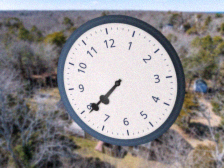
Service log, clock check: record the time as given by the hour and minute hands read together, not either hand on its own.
7:39
